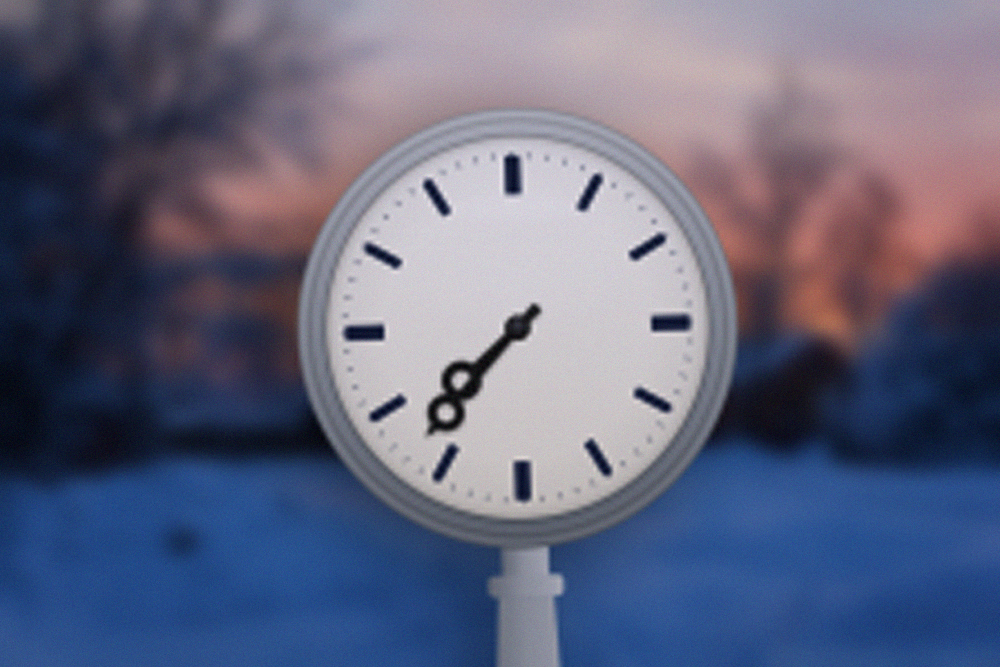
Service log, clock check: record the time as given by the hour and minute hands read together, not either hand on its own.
7:37
